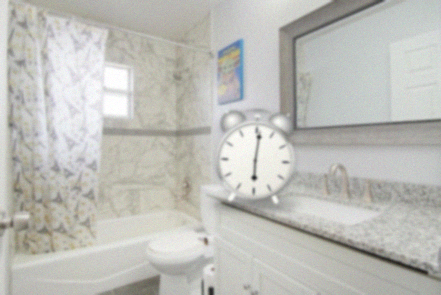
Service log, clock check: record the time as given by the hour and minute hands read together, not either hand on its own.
6:01
